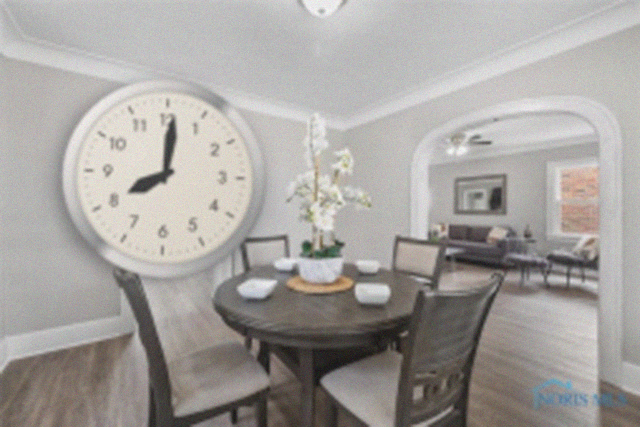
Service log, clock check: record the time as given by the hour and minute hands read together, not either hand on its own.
8:01
